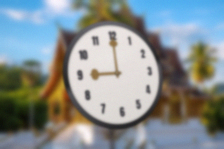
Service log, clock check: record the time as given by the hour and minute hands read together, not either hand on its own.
9:00
